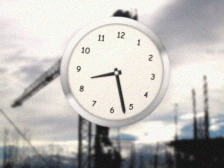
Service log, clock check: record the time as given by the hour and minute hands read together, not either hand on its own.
8:27
